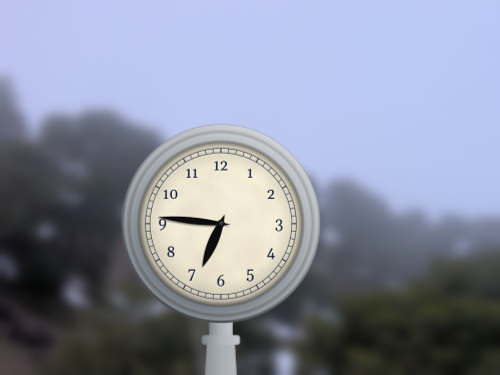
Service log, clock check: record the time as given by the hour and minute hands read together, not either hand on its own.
6:46
